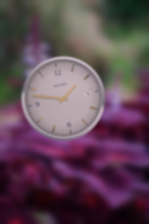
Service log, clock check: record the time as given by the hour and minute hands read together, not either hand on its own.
1:48
